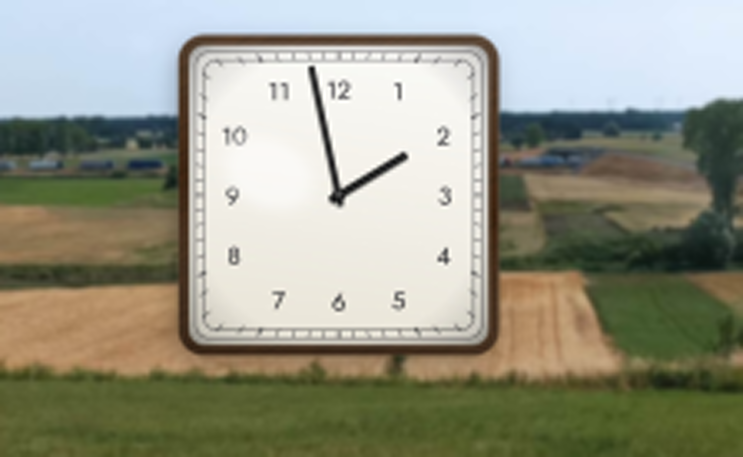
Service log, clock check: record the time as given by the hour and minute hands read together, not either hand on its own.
1:58
